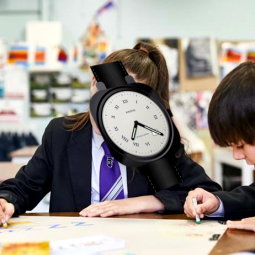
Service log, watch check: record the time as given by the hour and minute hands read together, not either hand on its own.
7:22
